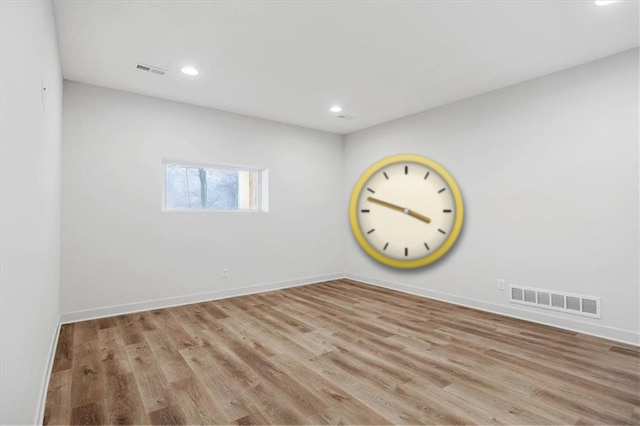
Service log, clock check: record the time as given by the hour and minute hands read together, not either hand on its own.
3:48
